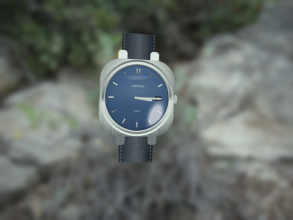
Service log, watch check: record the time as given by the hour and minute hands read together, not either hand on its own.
3:15
